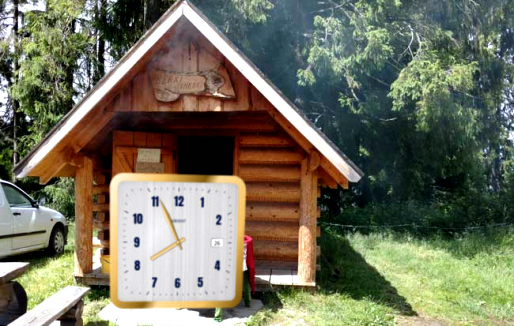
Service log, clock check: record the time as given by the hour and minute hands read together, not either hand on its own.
7:56
